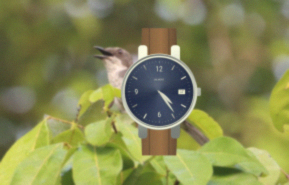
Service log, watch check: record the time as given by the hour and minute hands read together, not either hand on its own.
4:24
